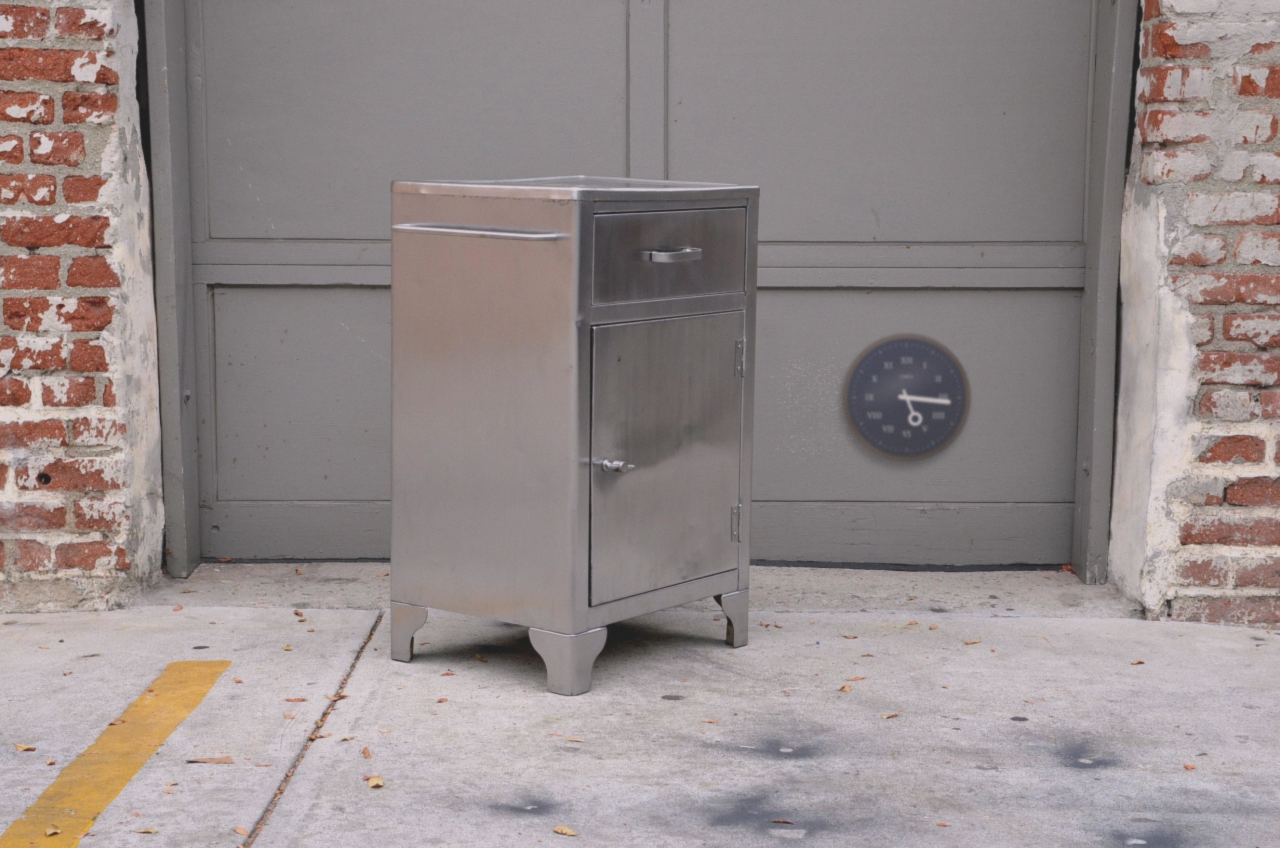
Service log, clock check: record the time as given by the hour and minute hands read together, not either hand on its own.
5:16
